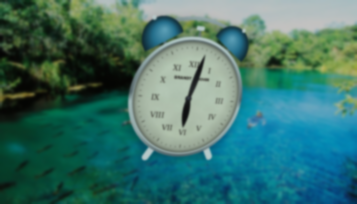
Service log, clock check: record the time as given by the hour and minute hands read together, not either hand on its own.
6:02
